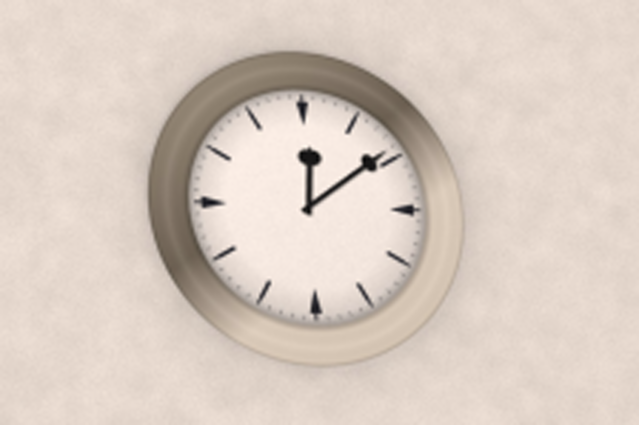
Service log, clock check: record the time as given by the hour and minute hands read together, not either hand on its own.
12:09
